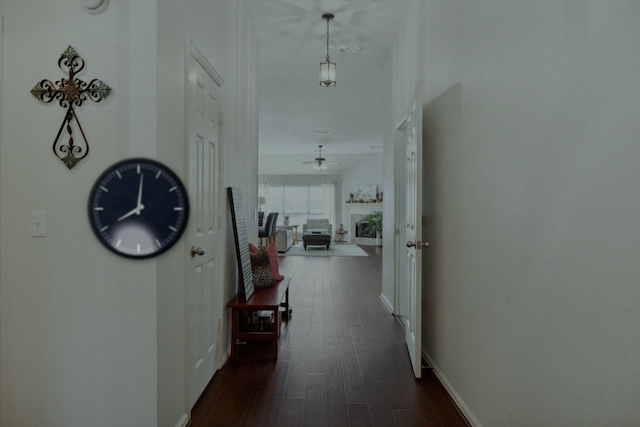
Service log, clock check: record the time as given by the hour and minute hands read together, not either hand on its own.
8:01
